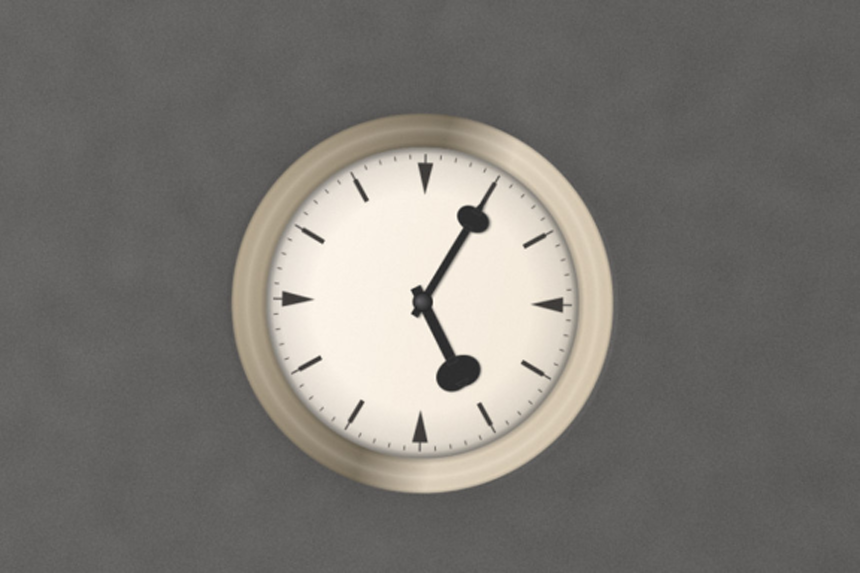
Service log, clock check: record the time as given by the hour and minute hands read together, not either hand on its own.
5:05
